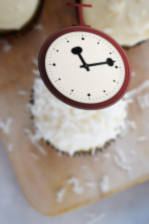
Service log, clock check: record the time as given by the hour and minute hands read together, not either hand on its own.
11:13
